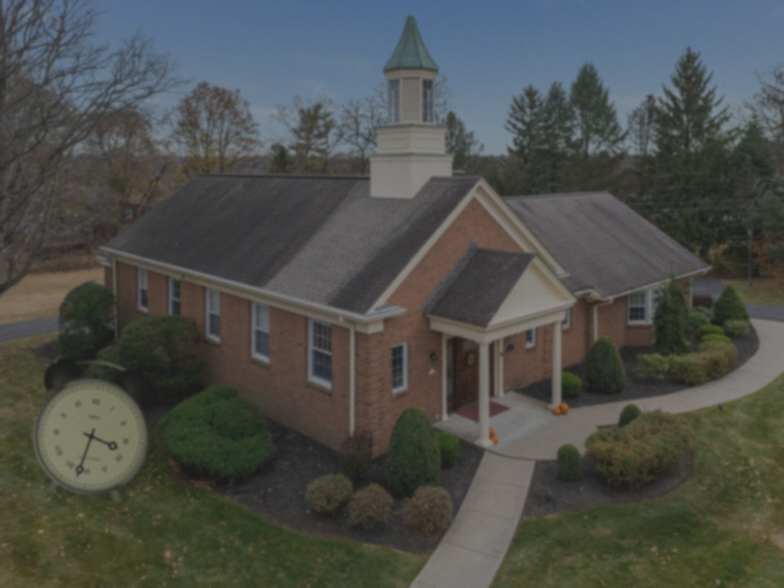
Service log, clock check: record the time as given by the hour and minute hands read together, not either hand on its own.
3:32
